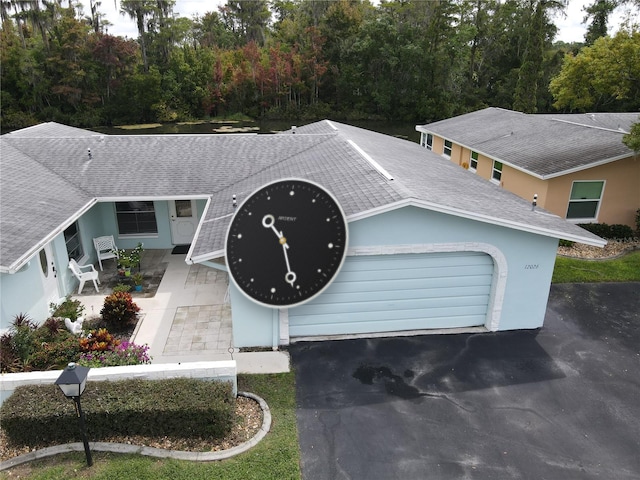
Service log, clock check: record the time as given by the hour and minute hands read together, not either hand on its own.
10:26
